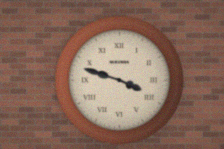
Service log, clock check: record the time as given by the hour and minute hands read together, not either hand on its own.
3:48
